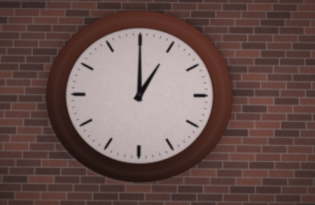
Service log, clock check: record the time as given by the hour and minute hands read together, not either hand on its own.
1:00
